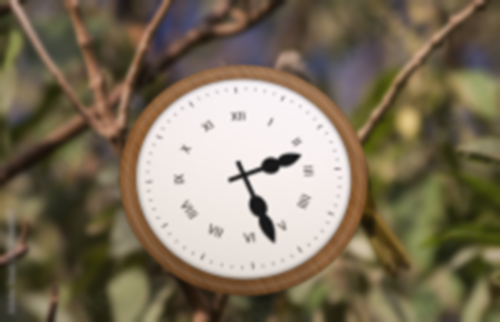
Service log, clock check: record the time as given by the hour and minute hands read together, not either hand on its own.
2:27
